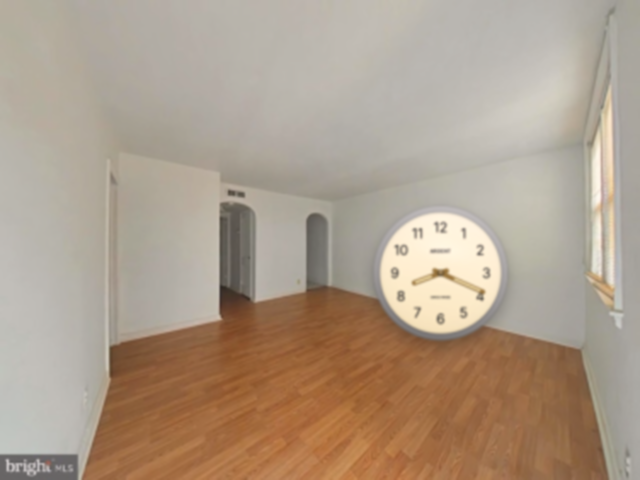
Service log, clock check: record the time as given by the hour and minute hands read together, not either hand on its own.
8:19
